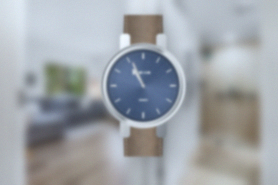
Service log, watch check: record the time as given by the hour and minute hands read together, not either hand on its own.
10:56
